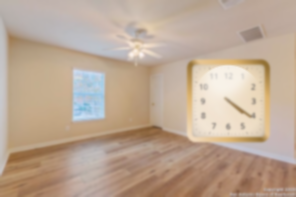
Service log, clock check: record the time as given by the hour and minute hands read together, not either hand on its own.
4:21
